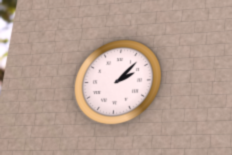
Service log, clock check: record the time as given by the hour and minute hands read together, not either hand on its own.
2:07
